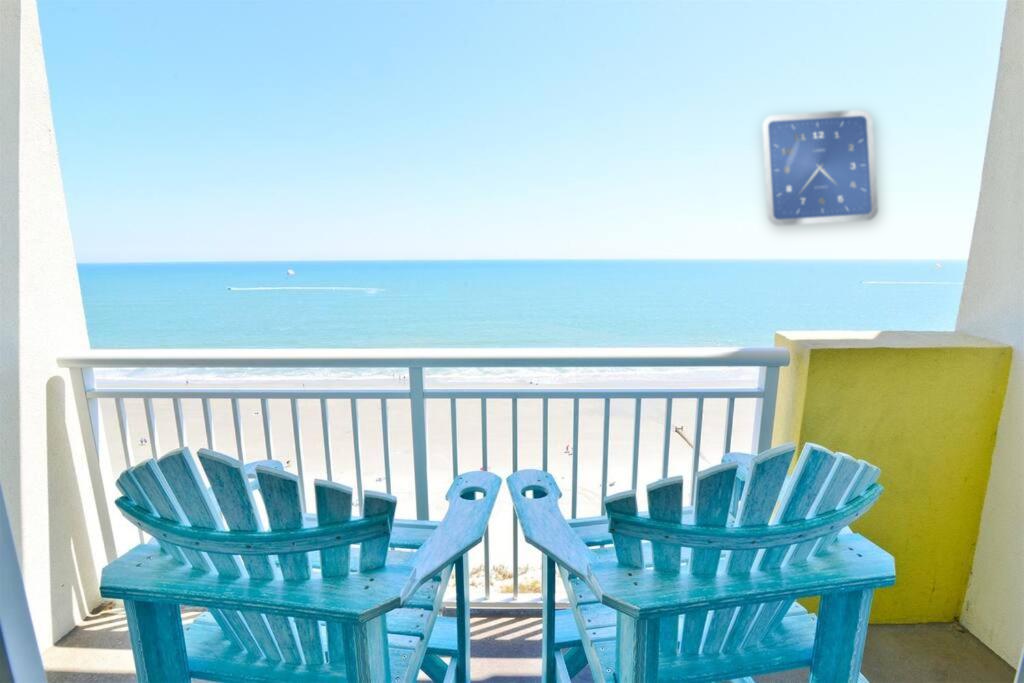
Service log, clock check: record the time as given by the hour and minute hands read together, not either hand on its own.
4:37
